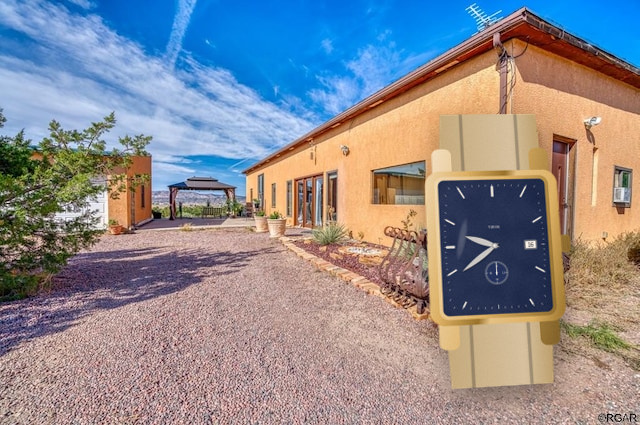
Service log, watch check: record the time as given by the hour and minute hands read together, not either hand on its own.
9:39
